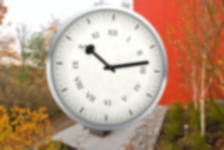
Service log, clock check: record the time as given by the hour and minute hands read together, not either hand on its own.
10:13
